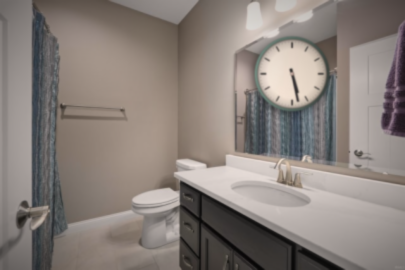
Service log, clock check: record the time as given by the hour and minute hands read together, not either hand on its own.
5:28
